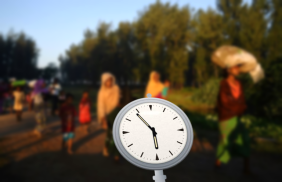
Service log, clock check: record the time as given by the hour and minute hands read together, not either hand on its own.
5:54
